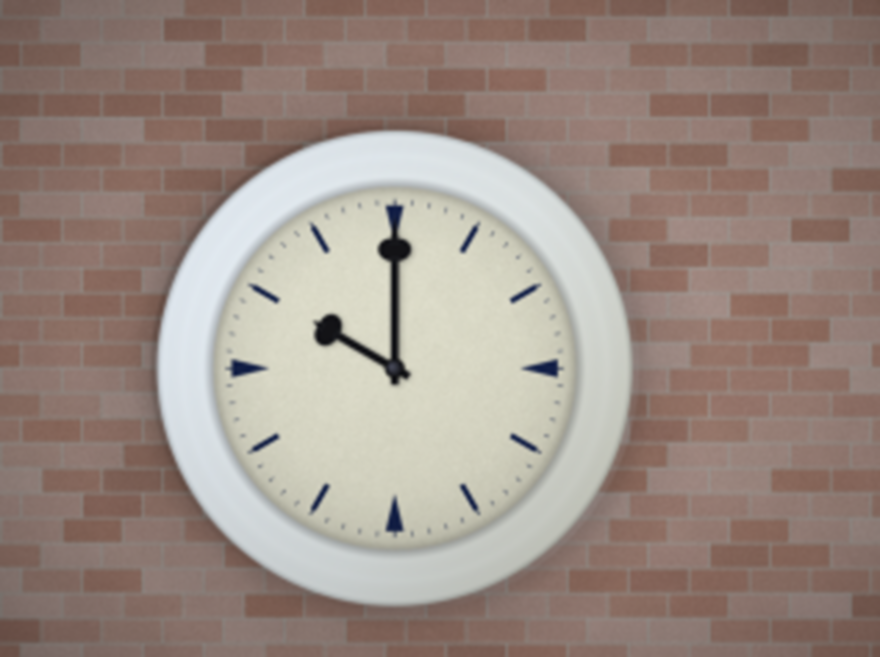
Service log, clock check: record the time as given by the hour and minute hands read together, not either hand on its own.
10:00
